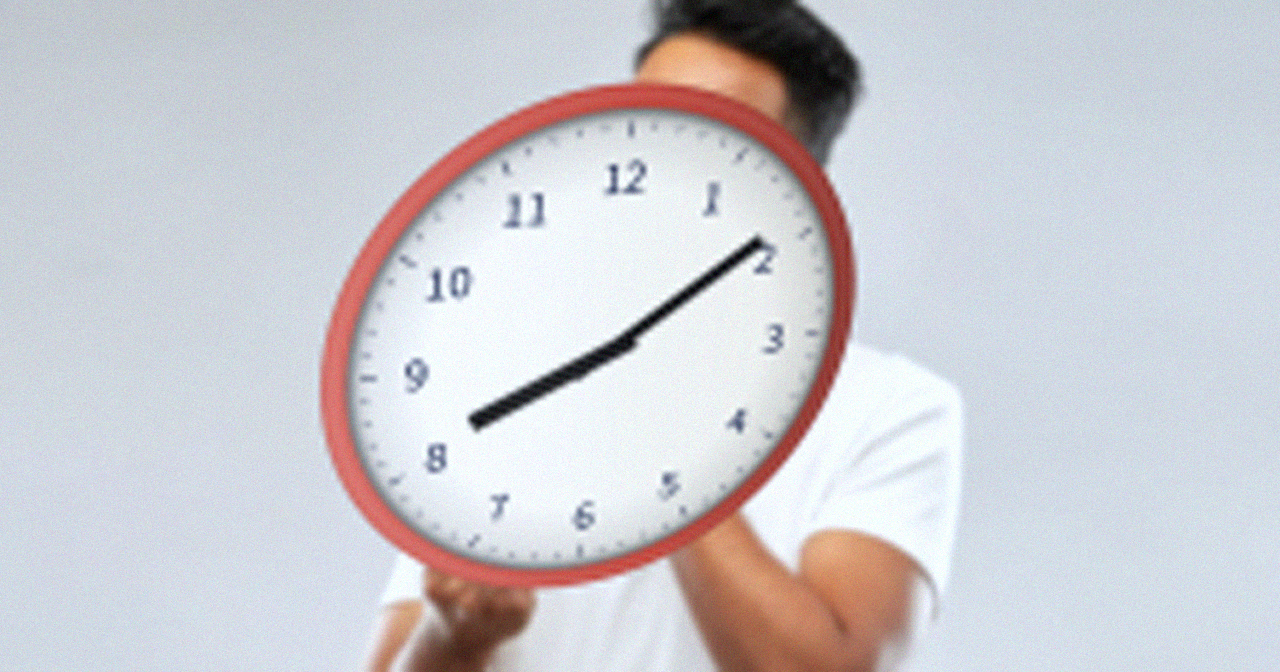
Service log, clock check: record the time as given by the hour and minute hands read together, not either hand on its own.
8:09
